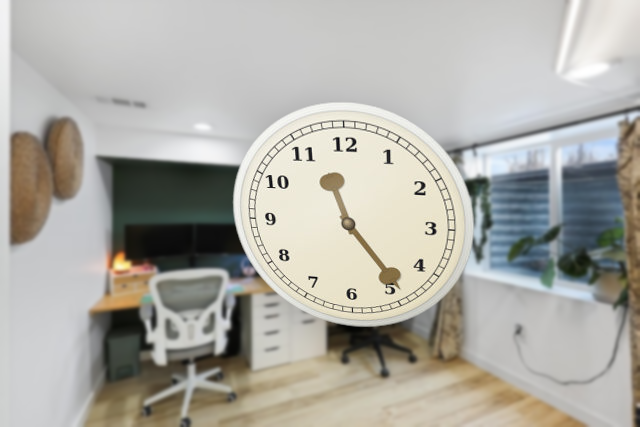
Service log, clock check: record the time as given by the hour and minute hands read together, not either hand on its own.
11:24
